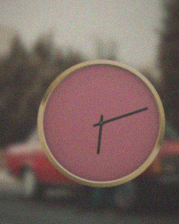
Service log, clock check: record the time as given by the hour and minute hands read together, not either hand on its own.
6:12
